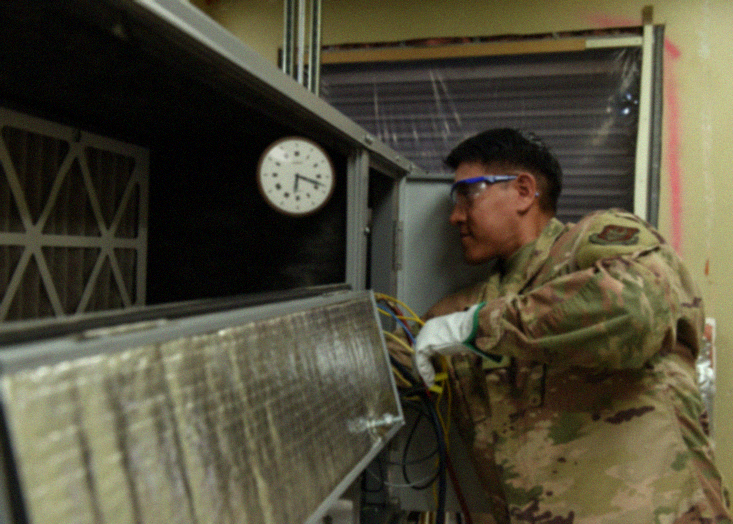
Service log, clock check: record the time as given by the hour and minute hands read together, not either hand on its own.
6:18
